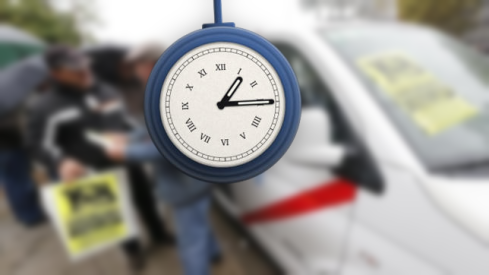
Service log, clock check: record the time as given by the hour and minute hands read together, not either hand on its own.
1:15
